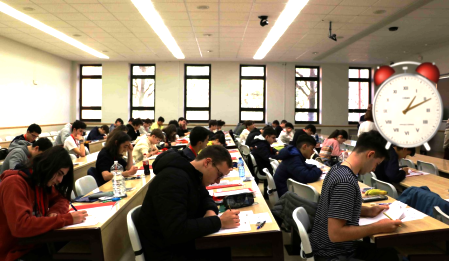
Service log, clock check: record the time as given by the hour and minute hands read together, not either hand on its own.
1:11
